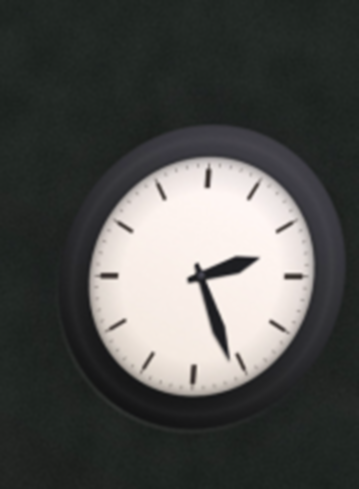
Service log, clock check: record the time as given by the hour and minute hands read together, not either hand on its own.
2:26
